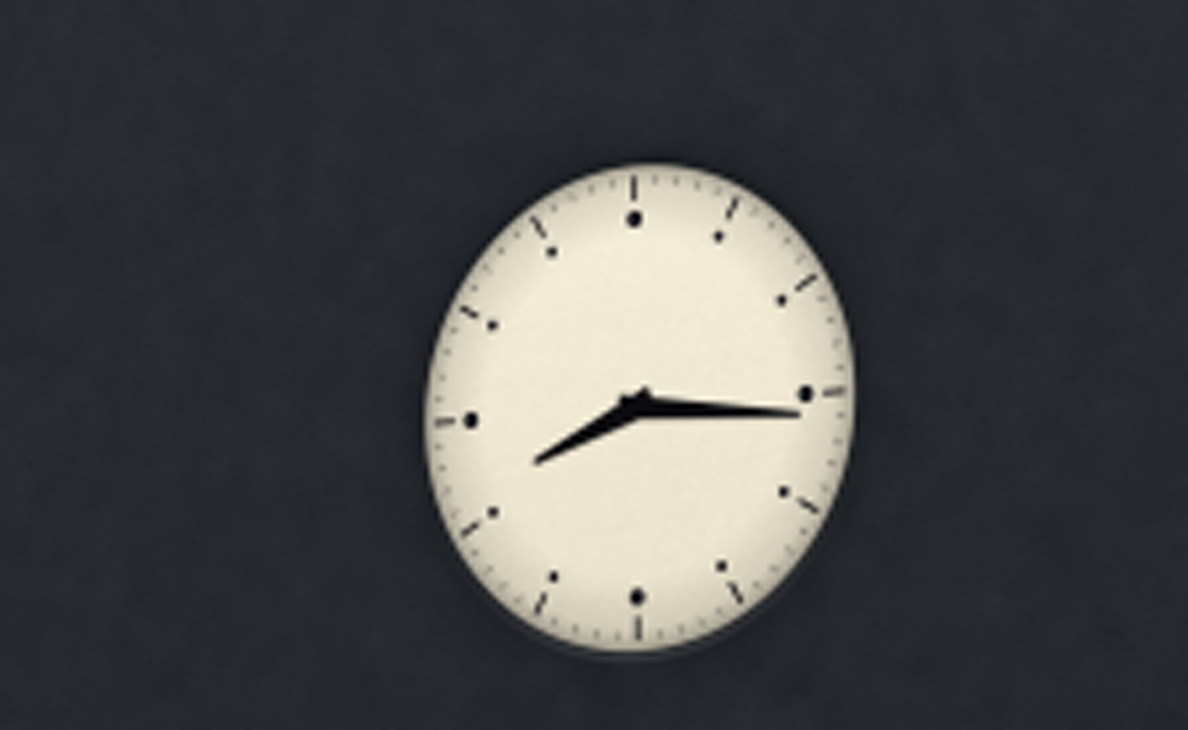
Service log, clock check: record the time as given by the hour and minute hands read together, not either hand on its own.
8:16
